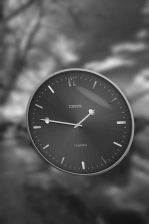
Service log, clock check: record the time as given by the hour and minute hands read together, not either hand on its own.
1:47
